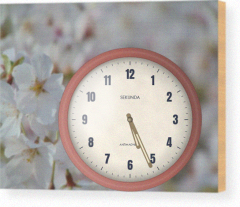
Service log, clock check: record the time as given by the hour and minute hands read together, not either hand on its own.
5:26
